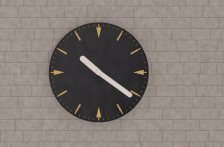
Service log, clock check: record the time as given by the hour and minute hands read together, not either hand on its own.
10:21
